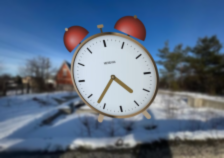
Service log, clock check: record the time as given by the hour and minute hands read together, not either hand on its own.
4:37
